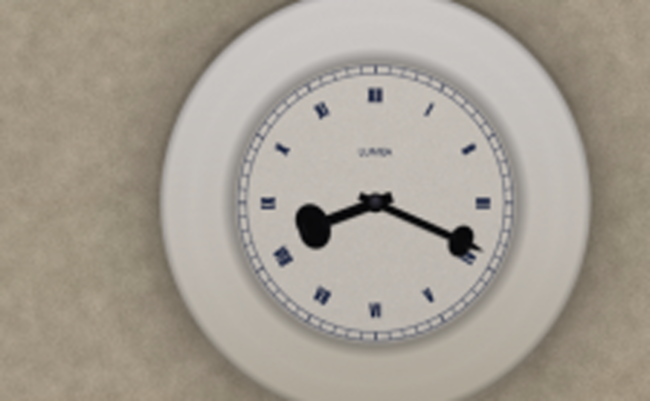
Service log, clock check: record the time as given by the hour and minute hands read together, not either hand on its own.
8:19
